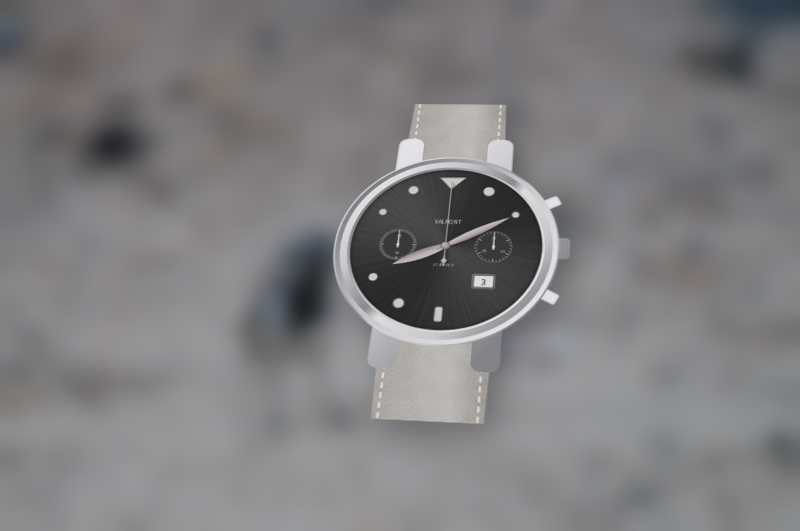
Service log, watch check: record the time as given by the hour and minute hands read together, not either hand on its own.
8:10
